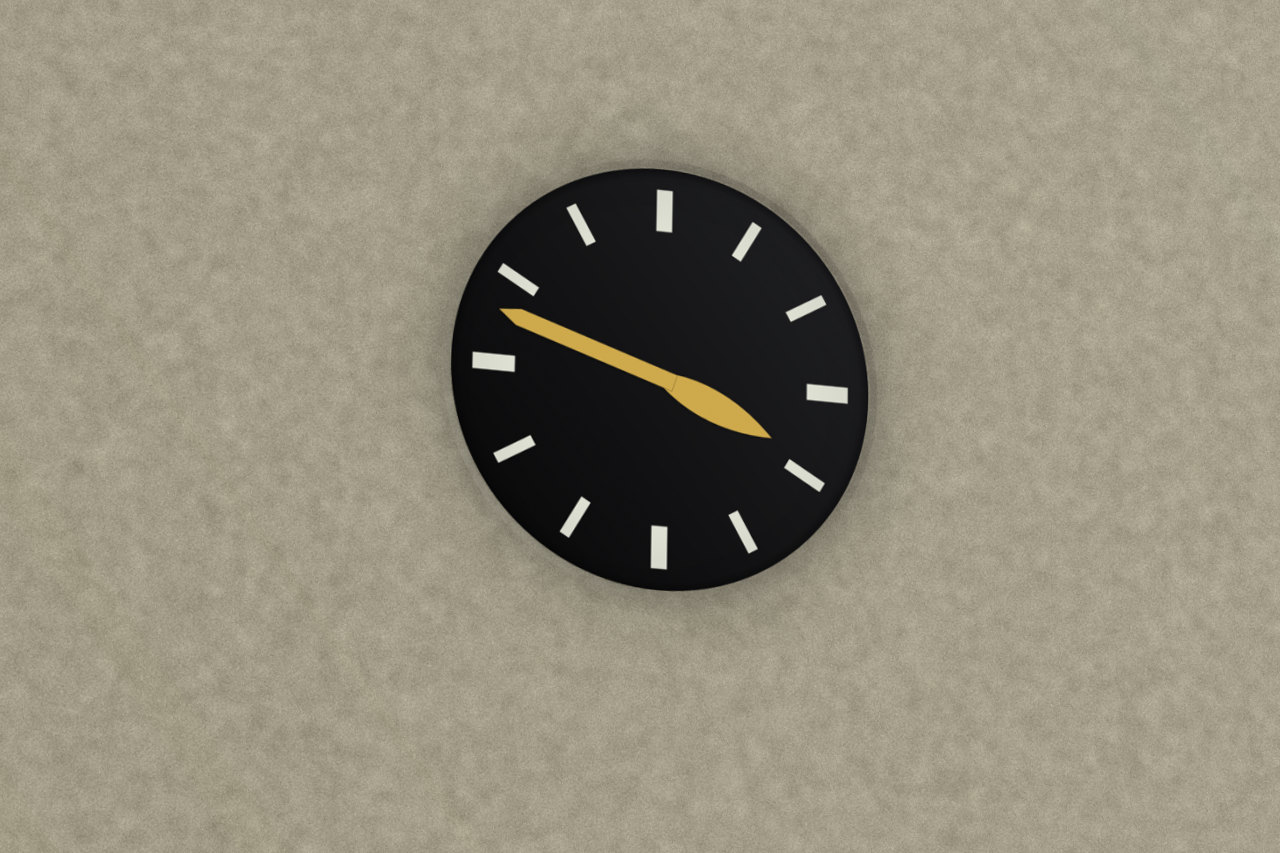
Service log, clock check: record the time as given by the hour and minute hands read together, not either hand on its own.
3:48
